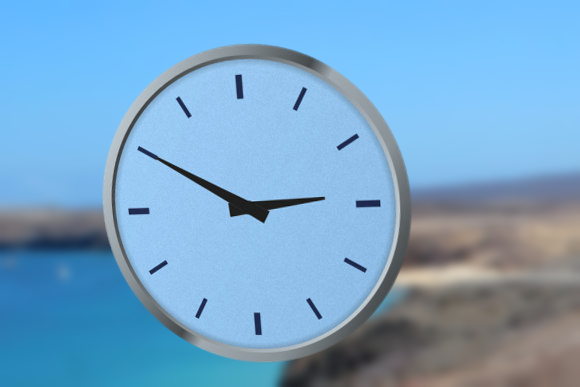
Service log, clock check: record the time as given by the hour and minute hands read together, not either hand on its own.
2:50
